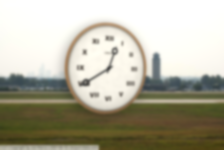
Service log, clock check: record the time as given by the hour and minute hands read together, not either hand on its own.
12:40
